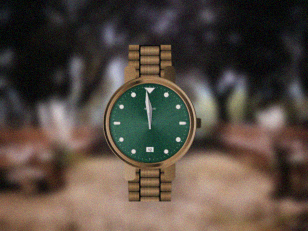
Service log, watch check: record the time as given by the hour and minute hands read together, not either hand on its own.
11:59
